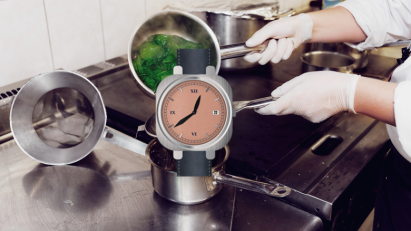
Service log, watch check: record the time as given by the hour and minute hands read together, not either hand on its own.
12:39
